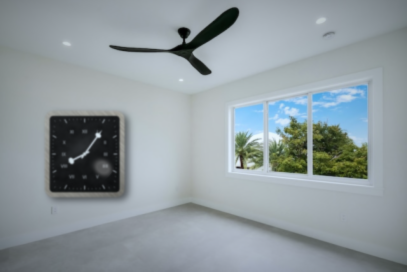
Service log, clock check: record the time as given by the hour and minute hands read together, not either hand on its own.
8:06
